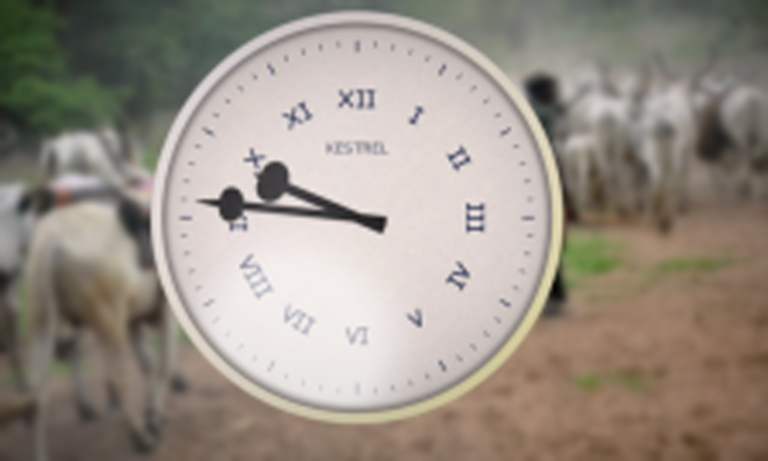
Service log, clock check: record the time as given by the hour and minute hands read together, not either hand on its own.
9:46
